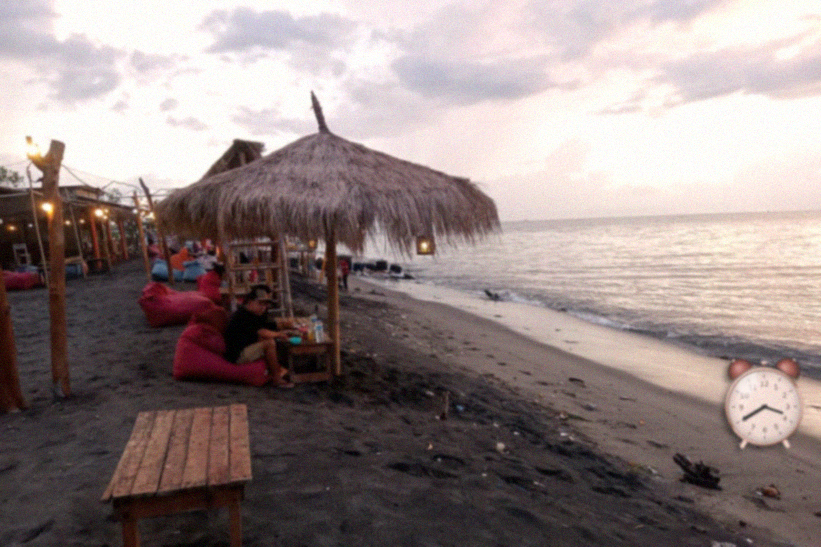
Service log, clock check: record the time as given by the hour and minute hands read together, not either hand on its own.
3:40
